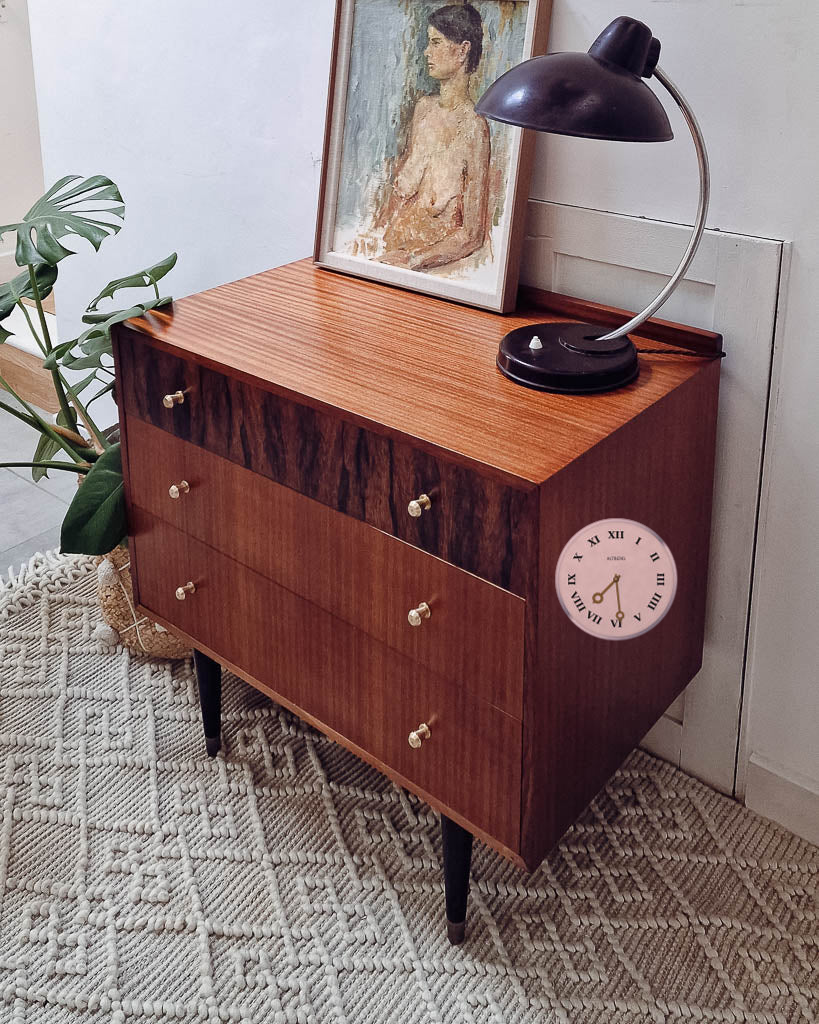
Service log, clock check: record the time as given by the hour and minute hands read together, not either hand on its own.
7:29
